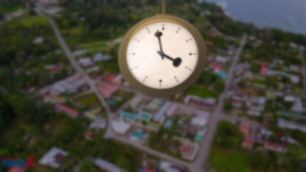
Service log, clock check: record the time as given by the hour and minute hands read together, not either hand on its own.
3:58
